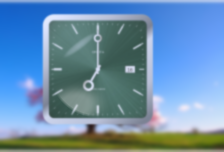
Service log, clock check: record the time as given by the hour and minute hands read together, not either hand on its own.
7:00
